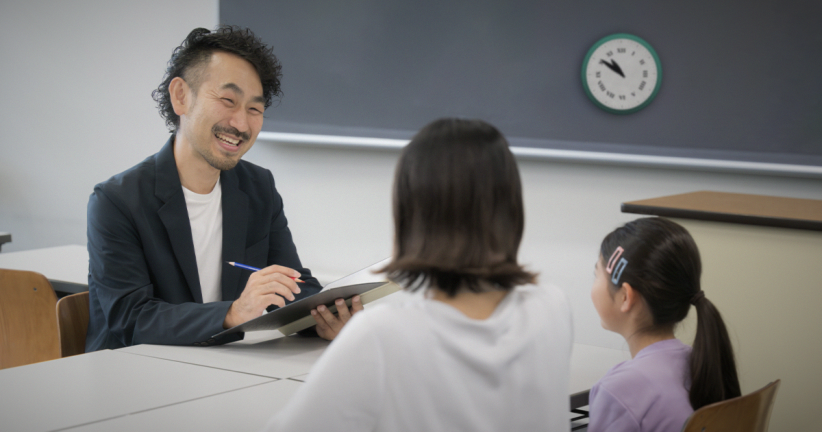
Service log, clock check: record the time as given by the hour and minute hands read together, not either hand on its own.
10:51
